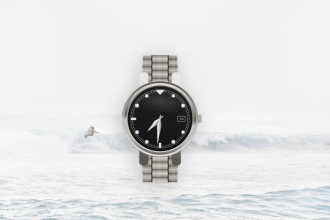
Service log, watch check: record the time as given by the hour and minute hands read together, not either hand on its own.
7:31
